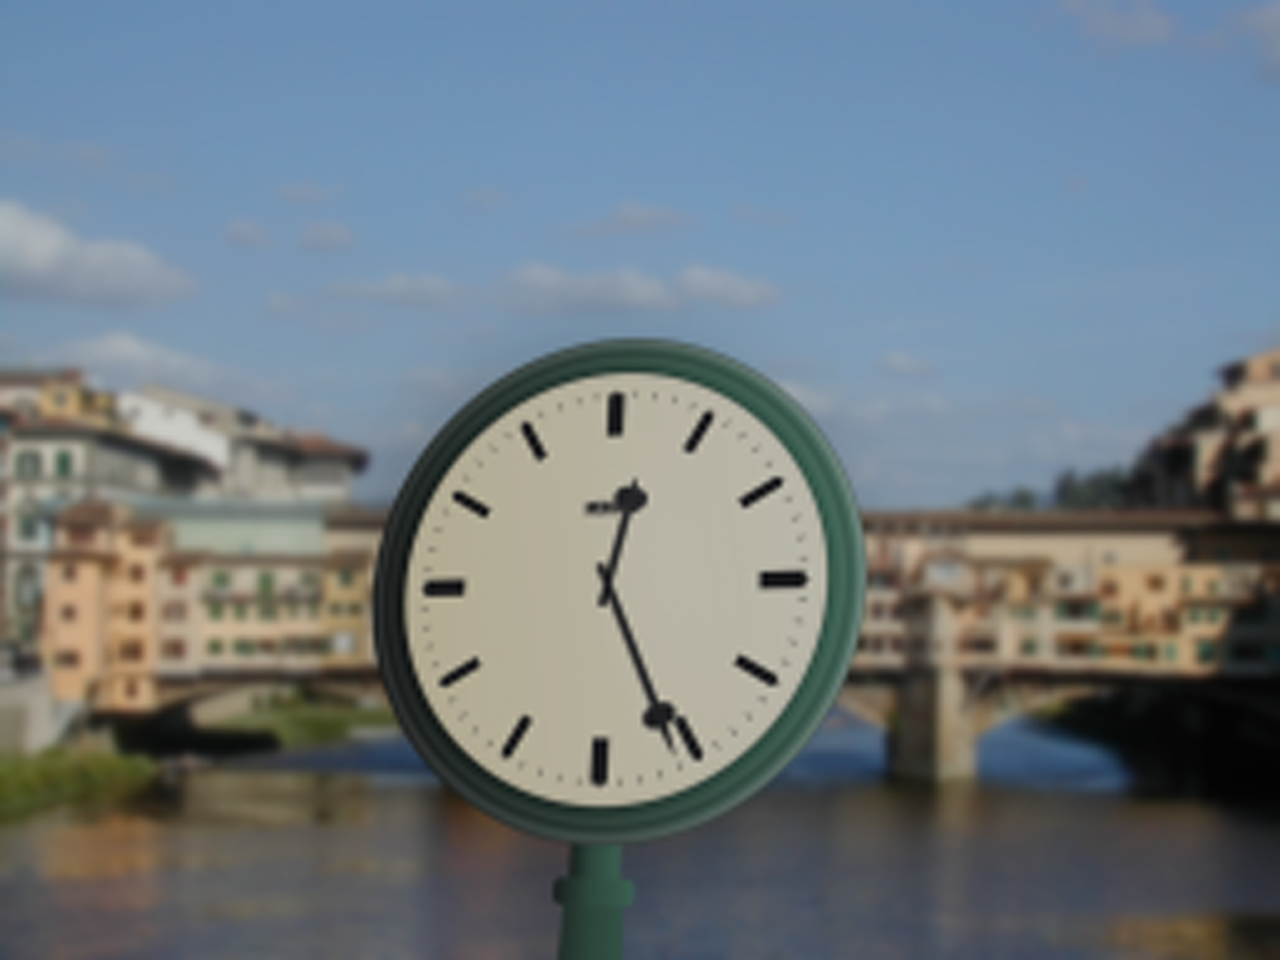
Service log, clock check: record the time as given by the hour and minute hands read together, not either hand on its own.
12:26
